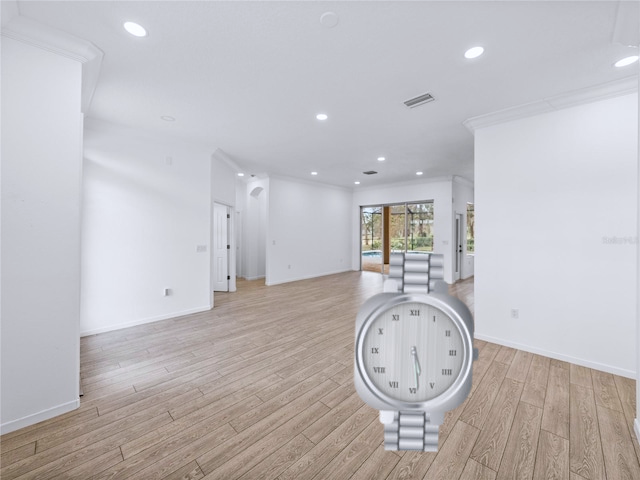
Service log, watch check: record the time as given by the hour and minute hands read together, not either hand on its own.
5:29
